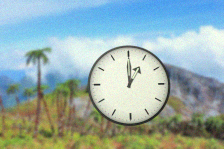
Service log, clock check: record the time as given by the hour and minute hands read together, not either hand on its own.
1:00
